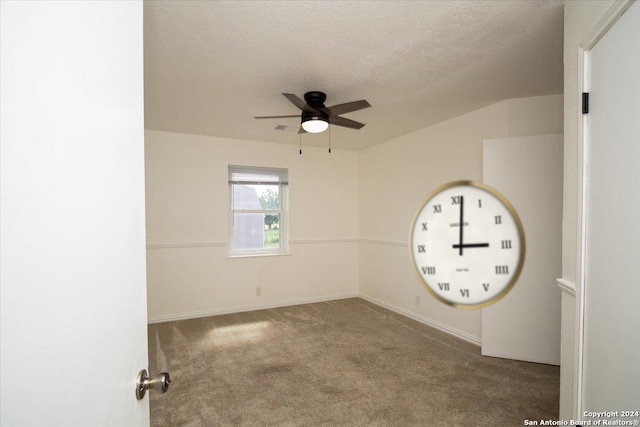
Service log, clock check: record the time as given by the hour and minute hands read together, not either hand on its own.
3:01
